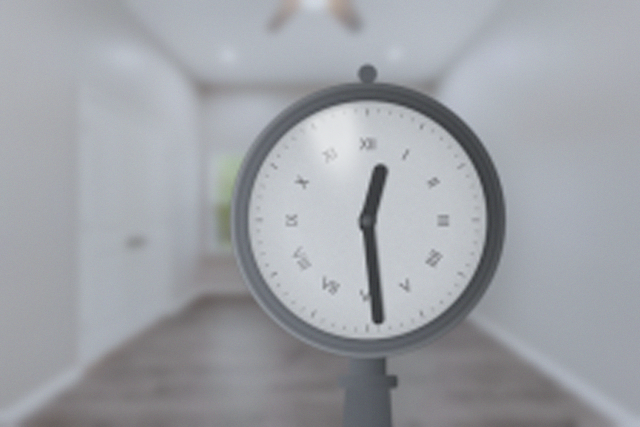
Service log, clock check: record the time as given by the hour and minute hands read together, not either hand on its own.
12:29
